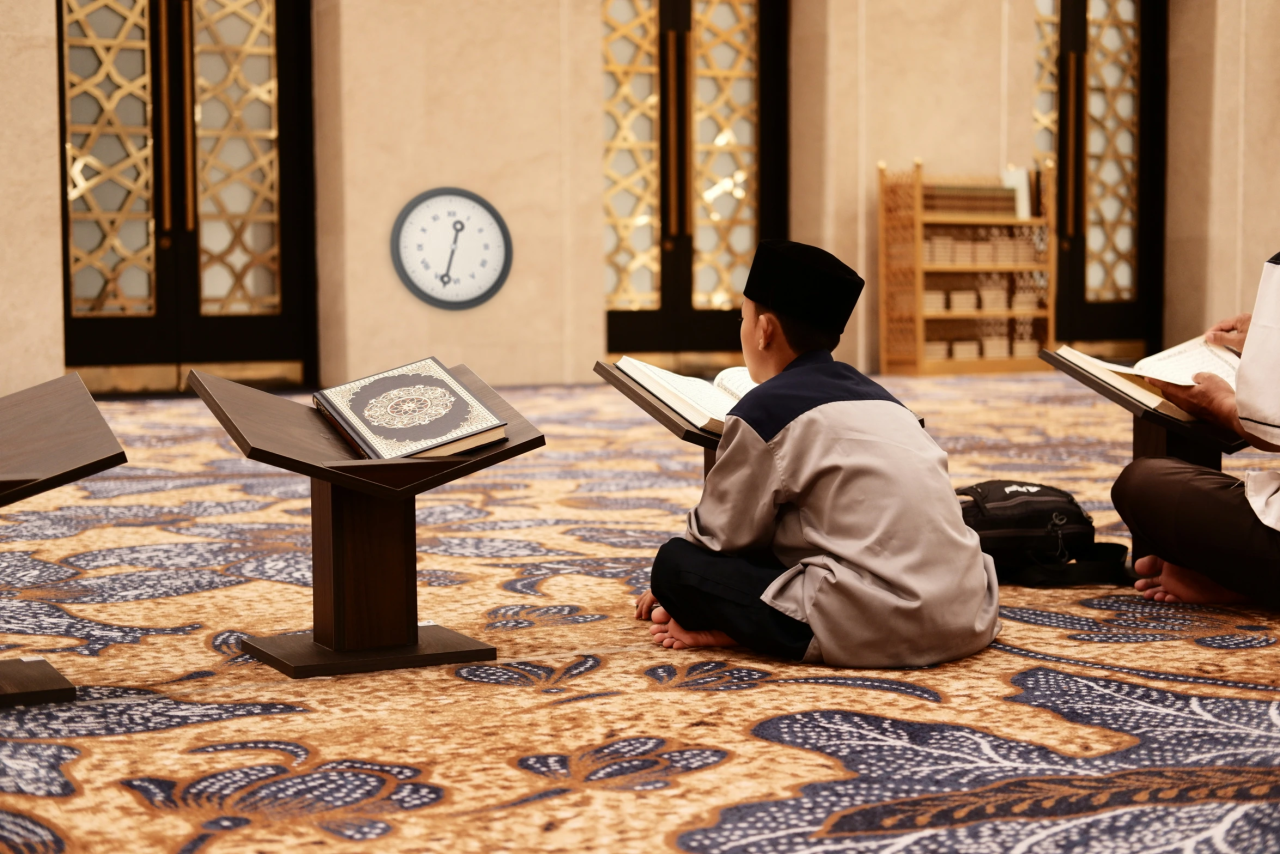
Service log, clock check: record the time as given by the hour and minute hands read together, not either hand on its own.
12:33
